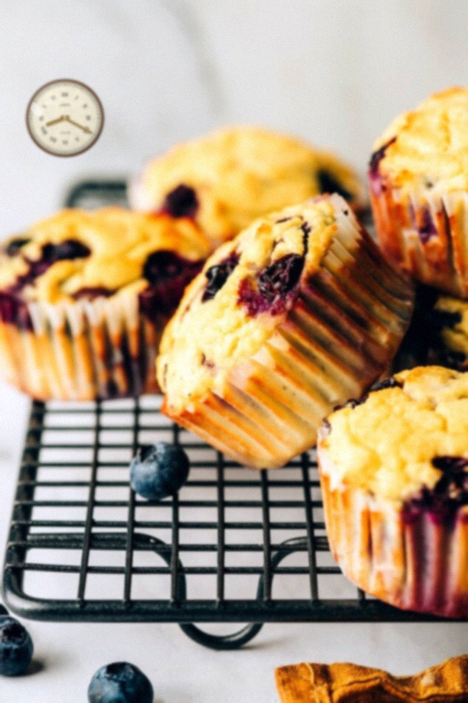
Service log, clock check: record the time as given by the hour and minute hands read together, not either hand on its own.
8:20
